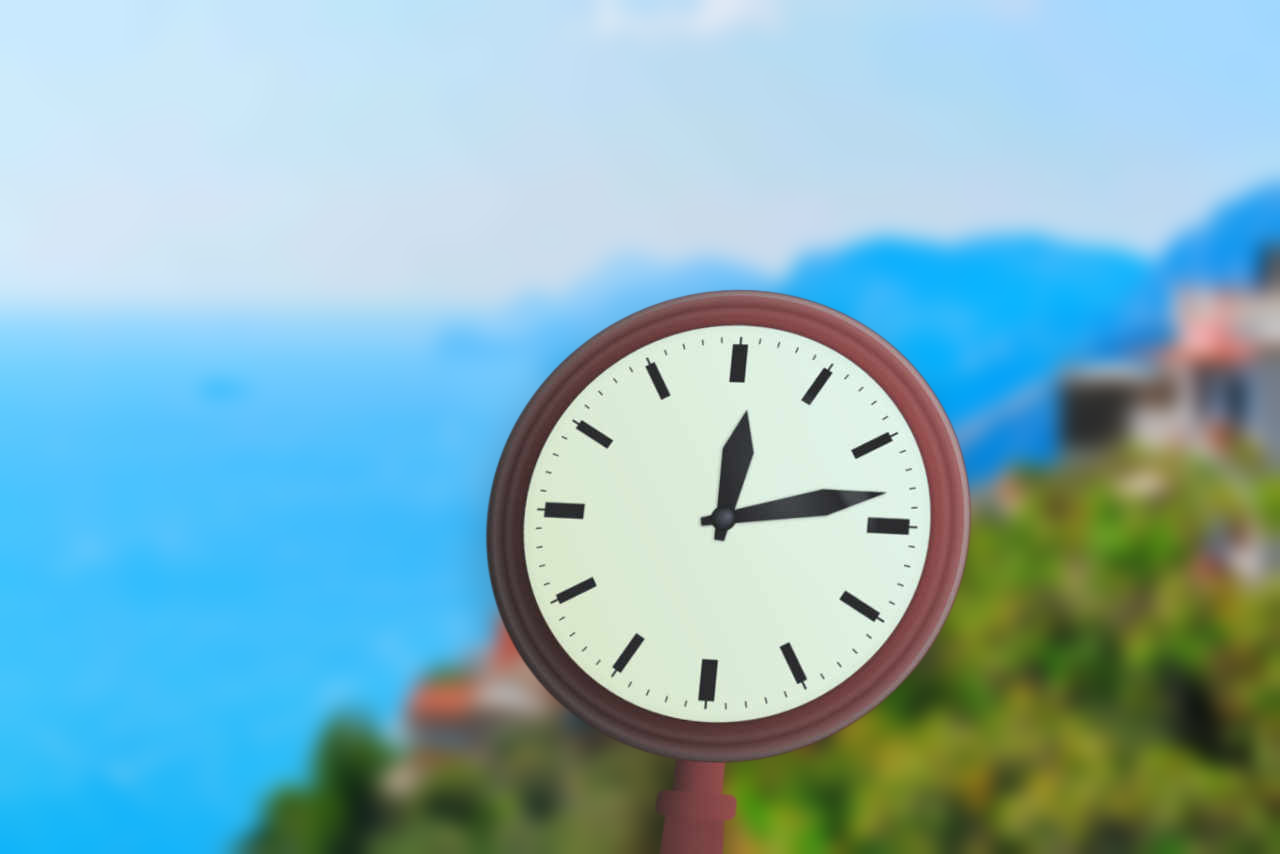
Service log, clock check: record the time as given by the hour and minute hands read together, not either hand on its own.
12:13
